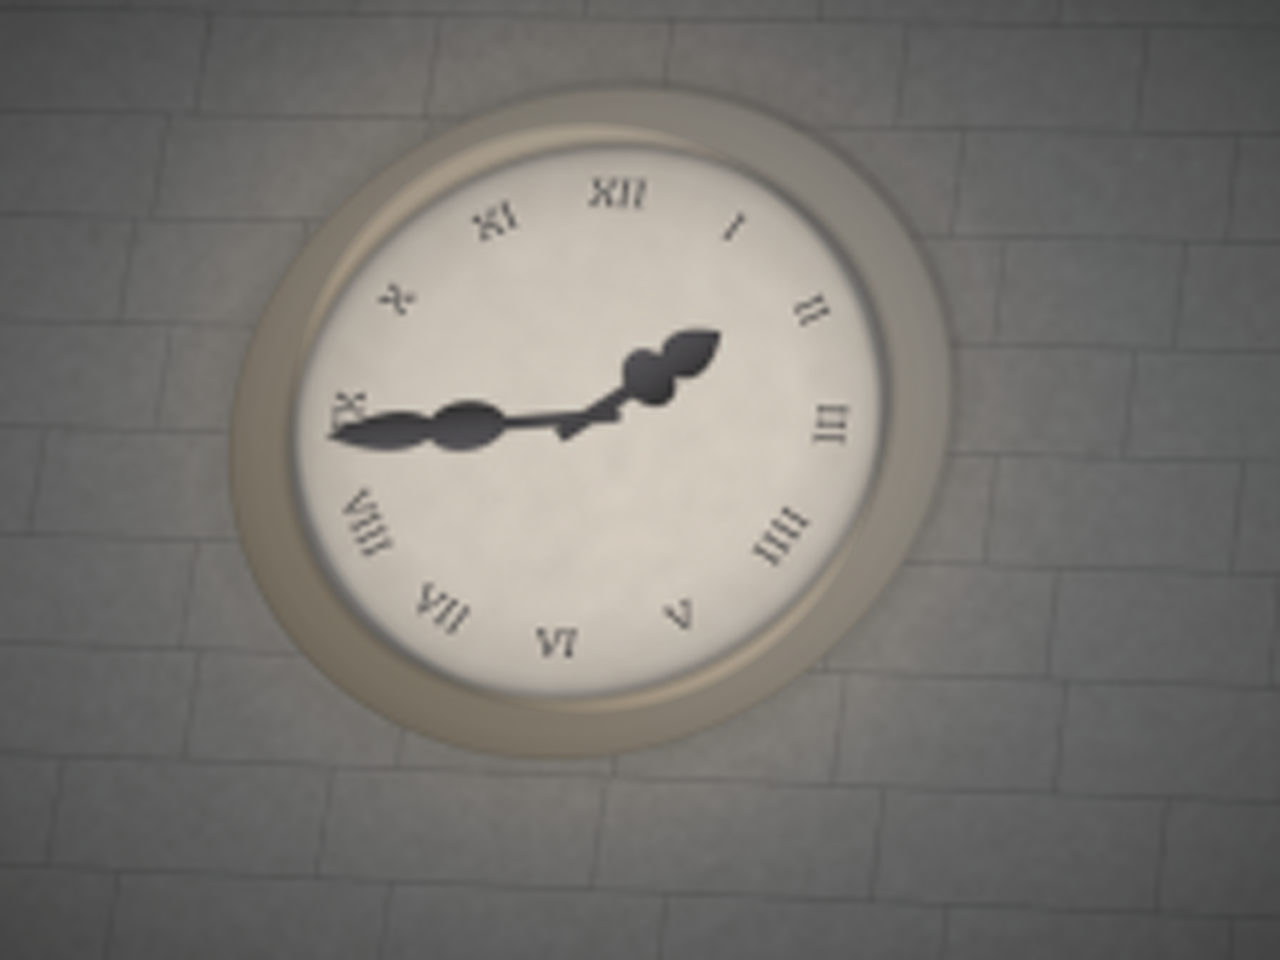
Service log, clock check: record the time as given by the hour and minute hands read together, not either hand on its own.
1:44
